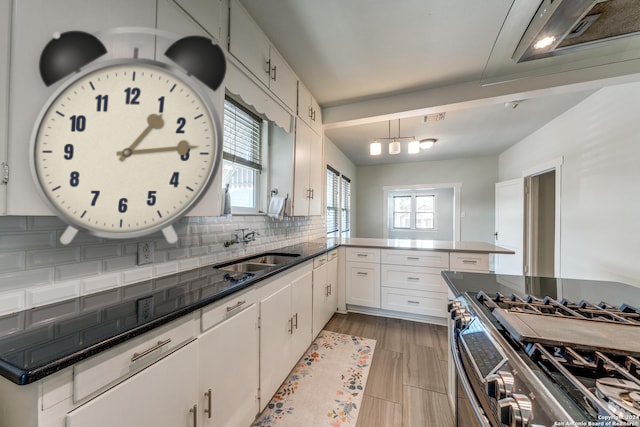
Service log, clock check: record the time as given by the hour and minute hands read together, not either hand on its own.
1:14
